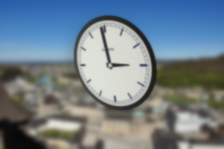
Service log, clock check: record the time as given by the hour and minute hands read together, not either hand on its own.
2:59
